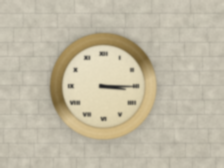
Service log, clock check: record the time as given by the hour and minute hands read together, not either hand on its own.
3:15
